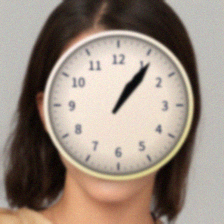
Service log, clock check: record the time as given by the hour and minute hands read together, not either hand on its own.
1:06
